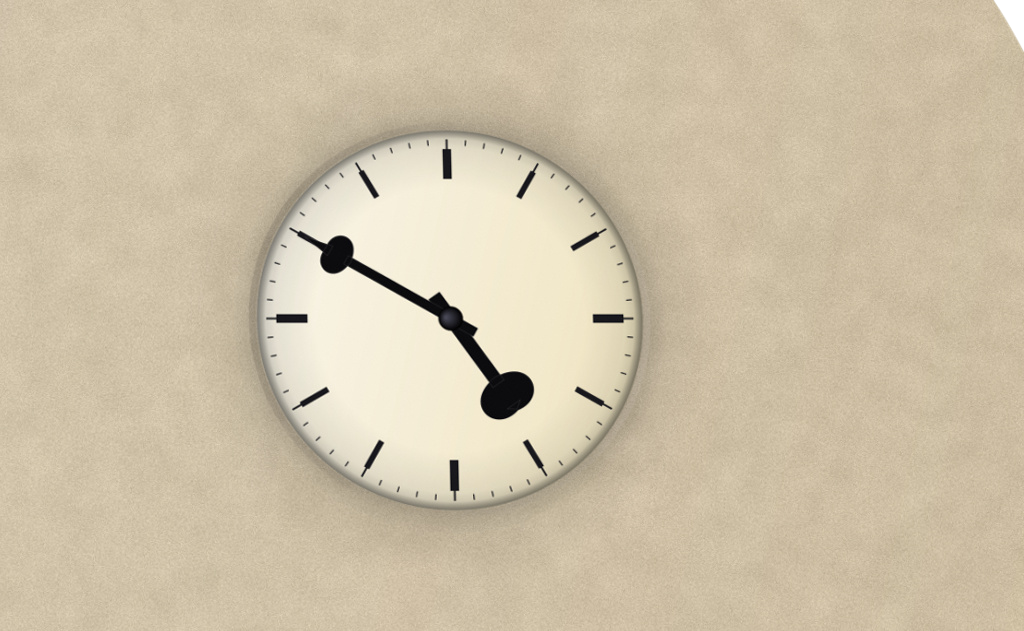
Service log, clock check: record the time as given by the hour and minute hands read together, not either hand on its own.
4:50
